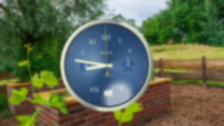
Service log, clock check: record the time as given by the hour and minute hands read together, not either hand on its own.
8:47
